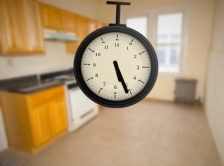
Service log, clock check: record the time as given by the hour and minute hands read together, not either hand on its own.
5:26
